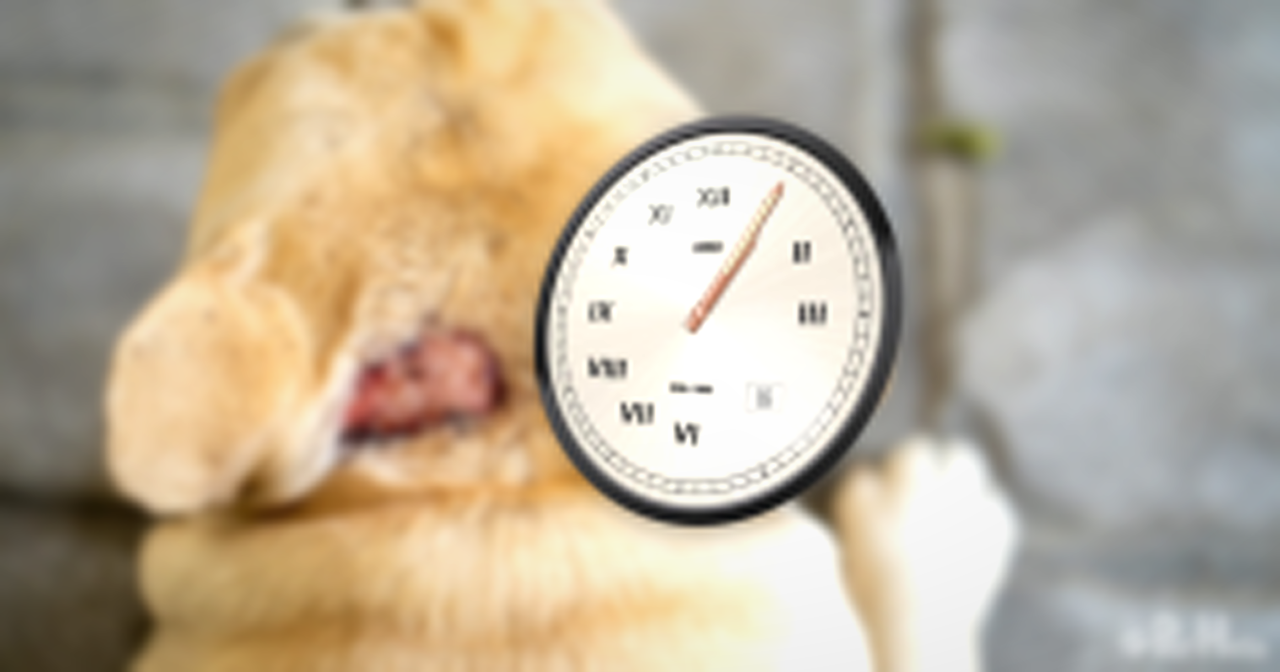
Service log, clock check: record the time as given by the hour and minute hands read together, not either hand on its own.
1:05
